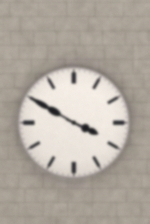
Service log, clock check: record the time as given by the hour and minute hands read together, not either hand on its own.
3:50
